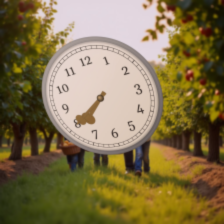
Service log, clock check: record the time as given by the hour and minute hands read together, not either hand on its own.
7:40
